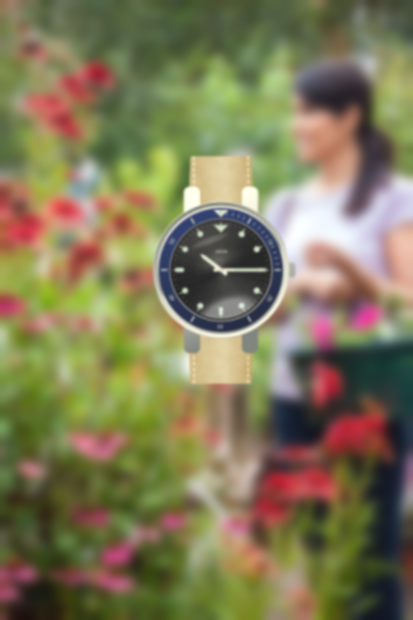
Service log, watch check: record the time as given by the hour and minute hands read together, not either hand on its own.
10:15
